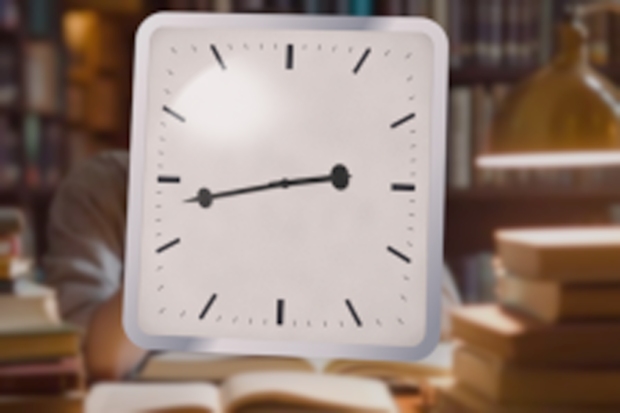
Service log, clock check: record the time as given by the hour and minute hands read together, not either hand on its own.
2:43
